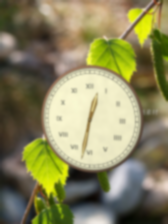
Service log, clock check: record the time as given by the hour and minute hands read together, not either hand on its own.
12:32
